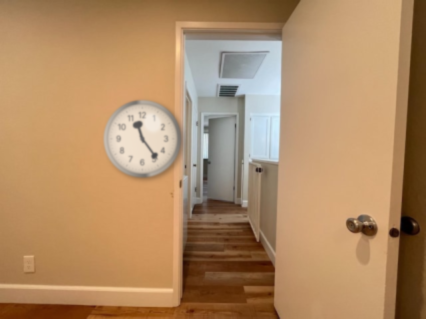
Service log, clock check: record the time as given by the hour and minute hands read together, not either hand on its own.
11:24
